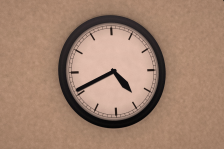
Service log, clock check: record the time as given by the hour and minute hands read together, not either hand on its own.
4:41
